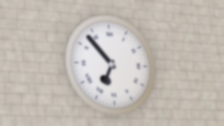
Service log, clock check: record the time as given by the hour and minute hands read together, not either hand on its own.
6:53
